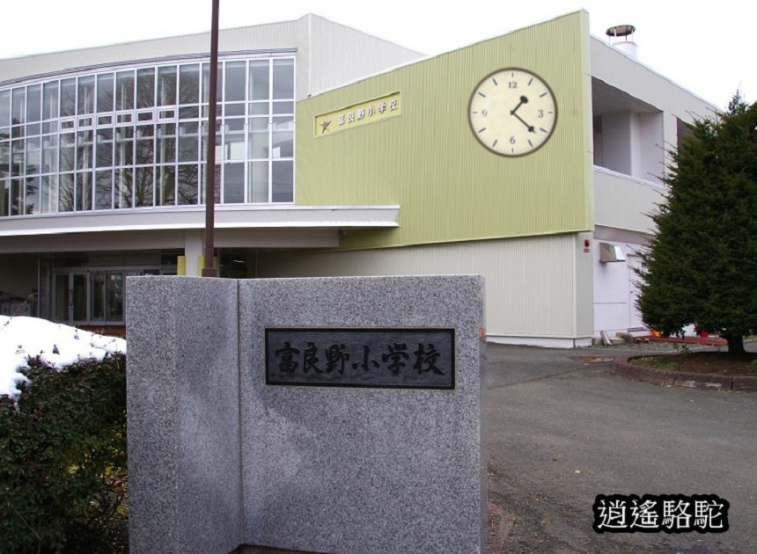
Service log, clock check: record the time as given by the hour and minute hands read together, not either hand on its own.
1:22
